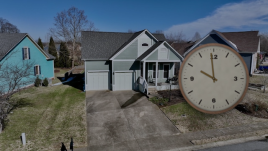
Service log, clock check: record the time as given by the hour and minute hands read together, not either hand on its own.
9:59
